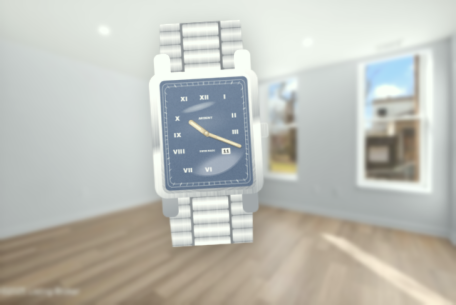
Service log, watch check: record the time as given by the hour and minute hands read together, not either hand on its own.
10:19
